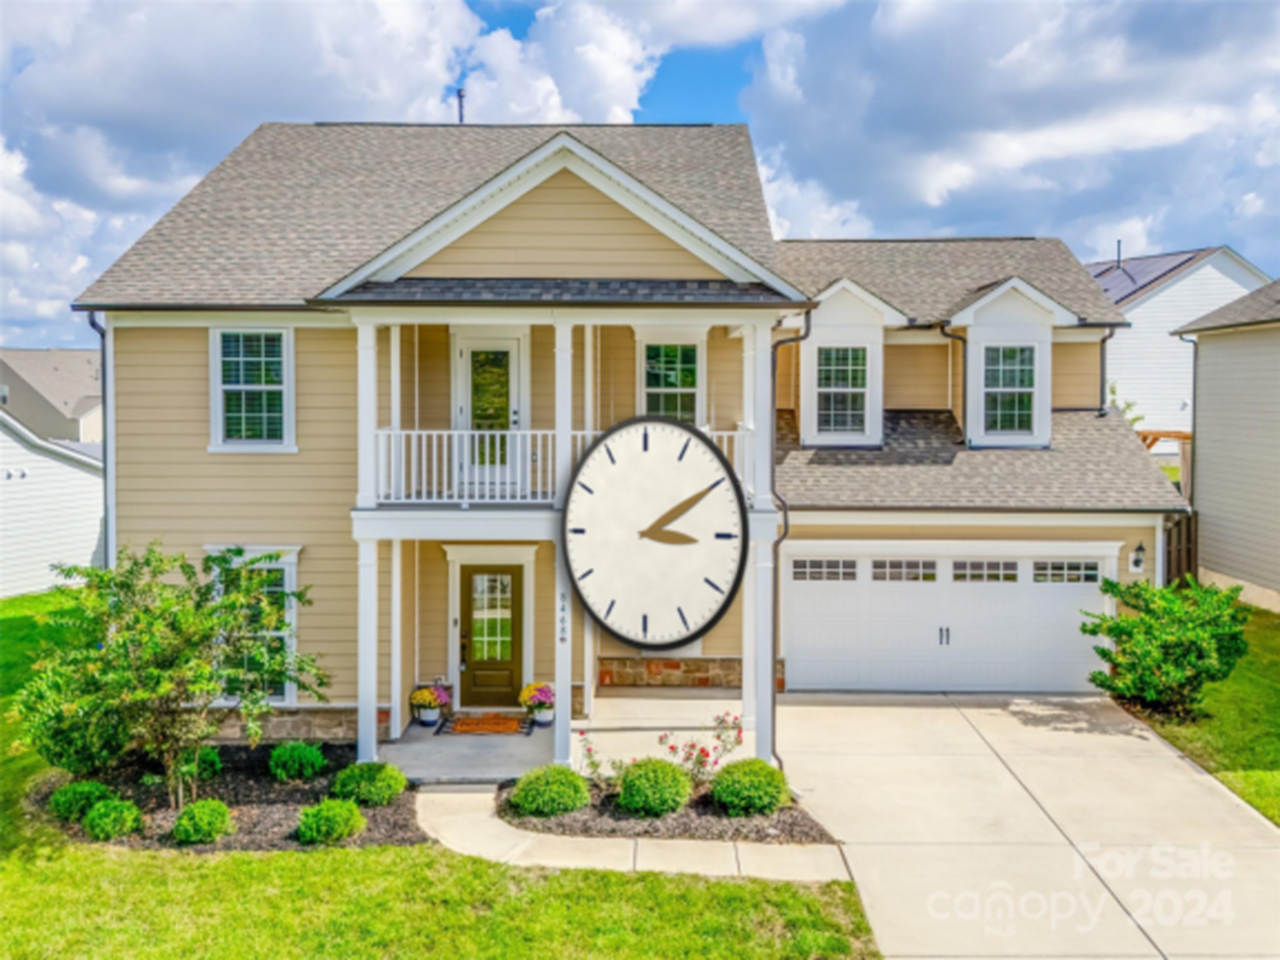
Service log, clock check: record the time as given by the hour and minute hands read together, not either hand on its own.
3:10
